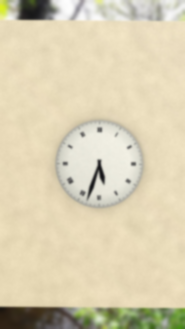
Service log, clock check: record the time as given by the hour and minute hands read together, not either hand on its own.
5:33
